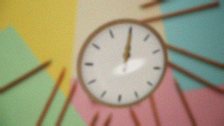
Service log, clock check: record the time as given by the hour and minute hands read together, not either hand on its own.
12:00
